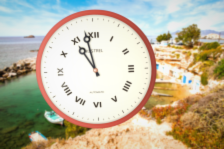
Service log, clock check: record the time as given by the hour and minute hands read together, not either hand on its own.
10:58
